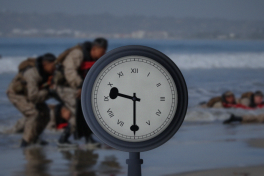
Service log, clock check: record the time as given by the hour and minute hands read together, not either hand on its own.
9:30
